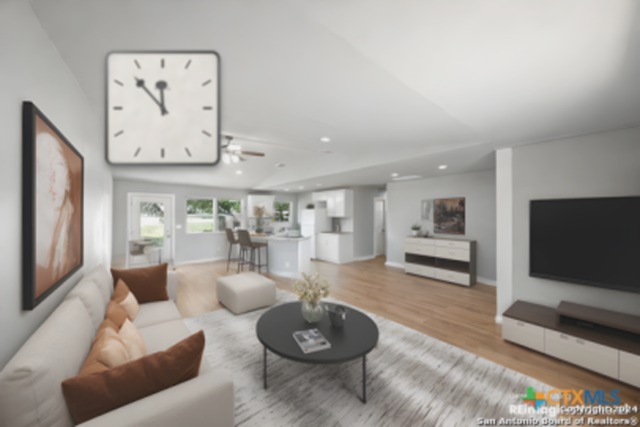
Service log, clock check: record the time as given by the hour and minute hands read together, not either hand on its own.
11:53
